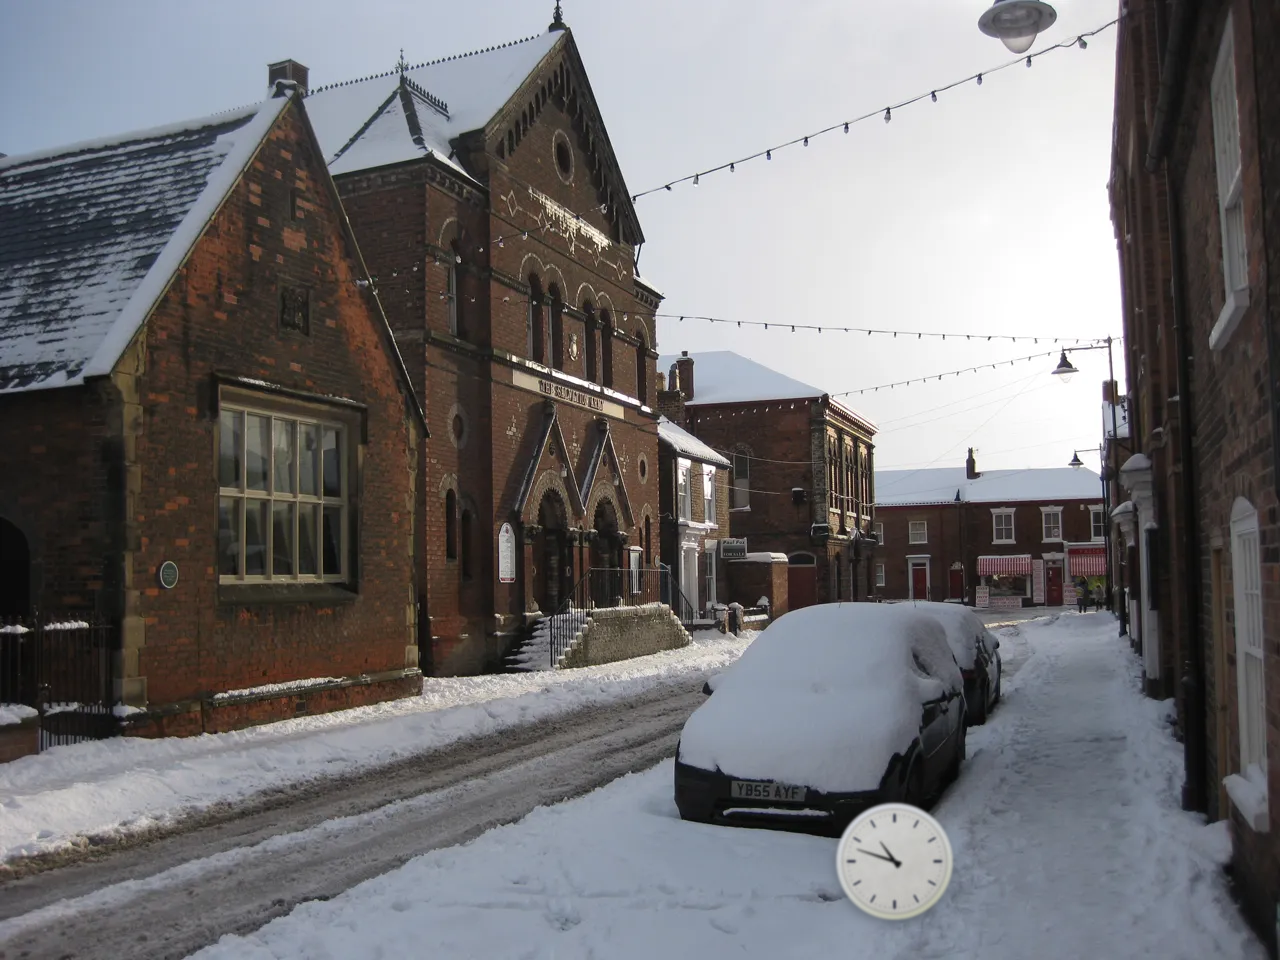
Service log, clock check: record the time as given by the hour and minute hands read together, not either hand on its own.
10:48
